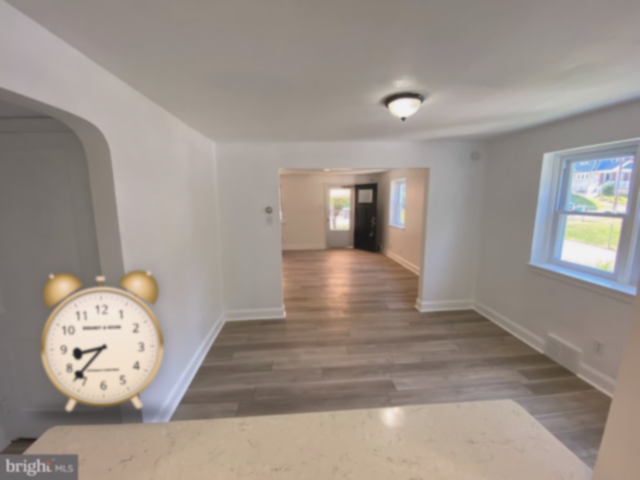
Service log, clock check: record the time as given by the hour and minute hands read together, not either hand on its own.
8:37
